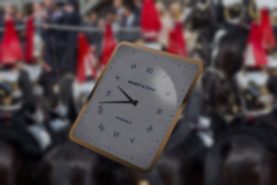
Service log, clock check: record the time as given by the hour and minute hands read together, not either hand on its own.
9:42
